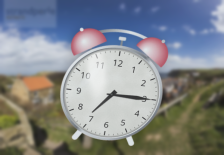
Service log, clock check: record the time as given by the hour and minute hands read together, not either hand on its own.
7:15
